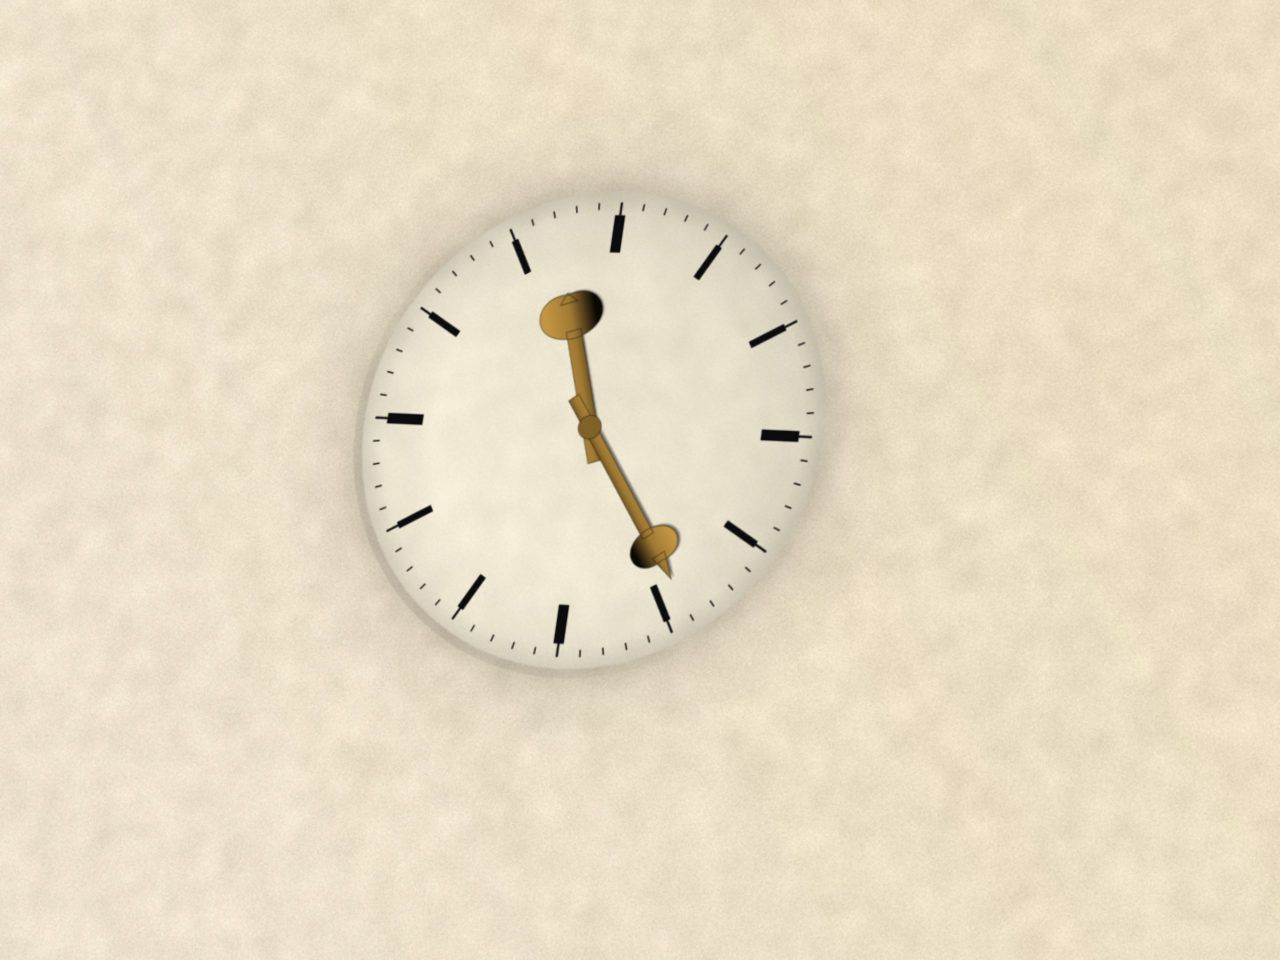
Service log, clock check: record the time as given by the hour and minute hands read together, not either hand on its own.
11:24
